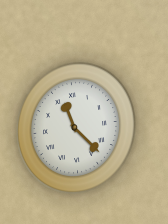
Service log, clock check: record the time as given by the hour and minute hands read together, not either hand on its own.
11:23
